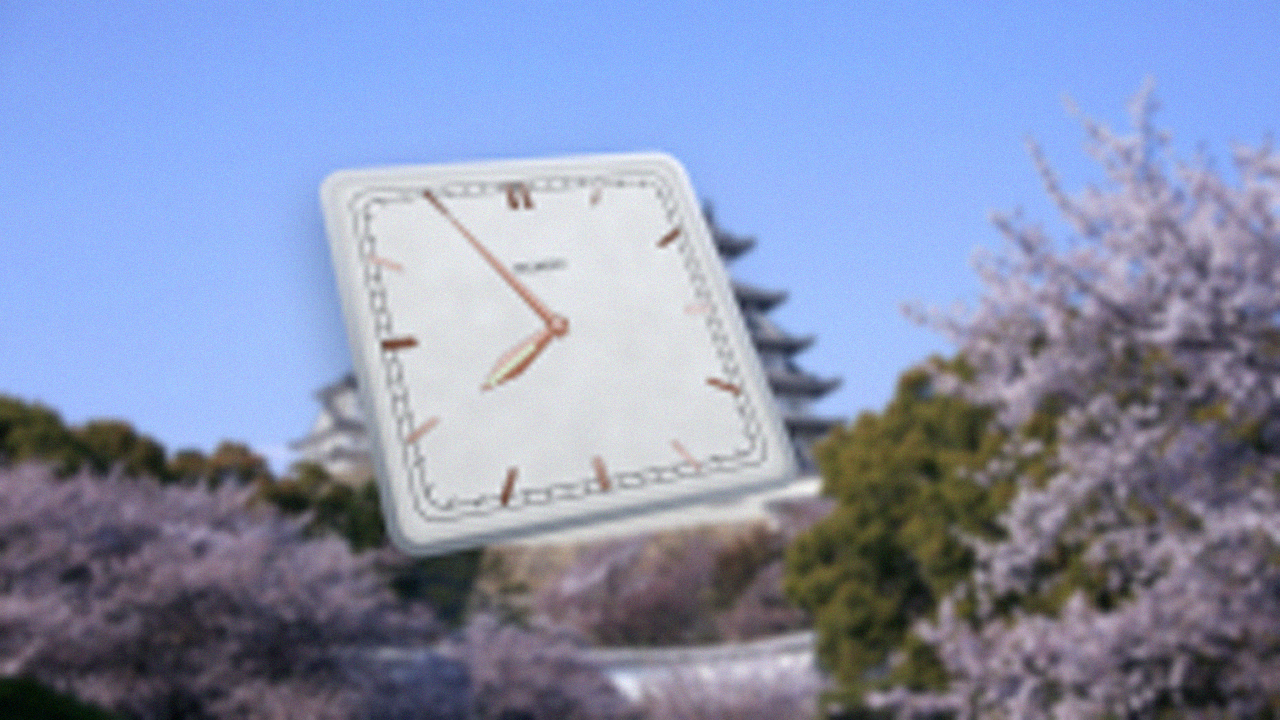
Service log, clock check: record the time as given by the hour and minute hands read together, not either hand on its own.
7:55
